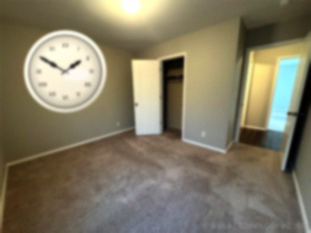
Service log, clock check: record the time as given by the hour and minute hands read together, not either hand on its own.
1:50
